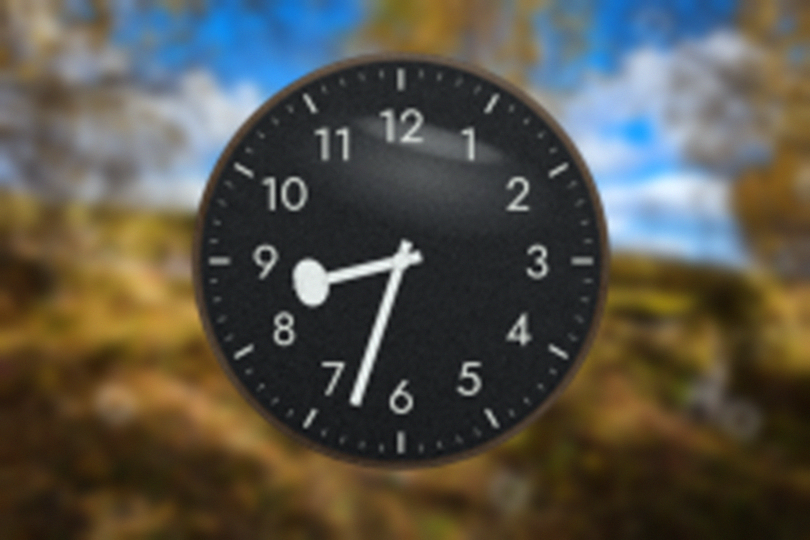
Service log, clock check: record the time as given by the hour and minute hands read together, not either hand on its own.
8:33
